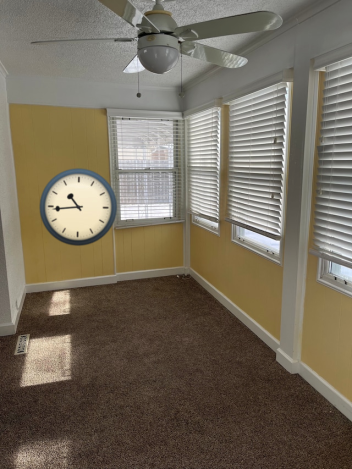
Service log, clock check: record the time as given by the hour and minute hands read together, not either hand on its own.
10:44
